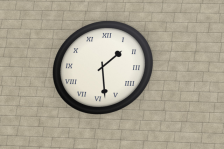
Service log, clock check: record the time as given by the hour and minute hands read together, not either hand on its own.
1:28
